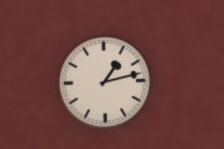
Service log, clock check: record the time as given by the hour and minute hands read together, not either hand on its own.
1:13
